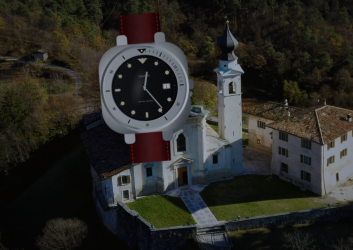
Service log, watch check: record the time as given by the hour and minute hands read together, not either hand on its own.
12:24
